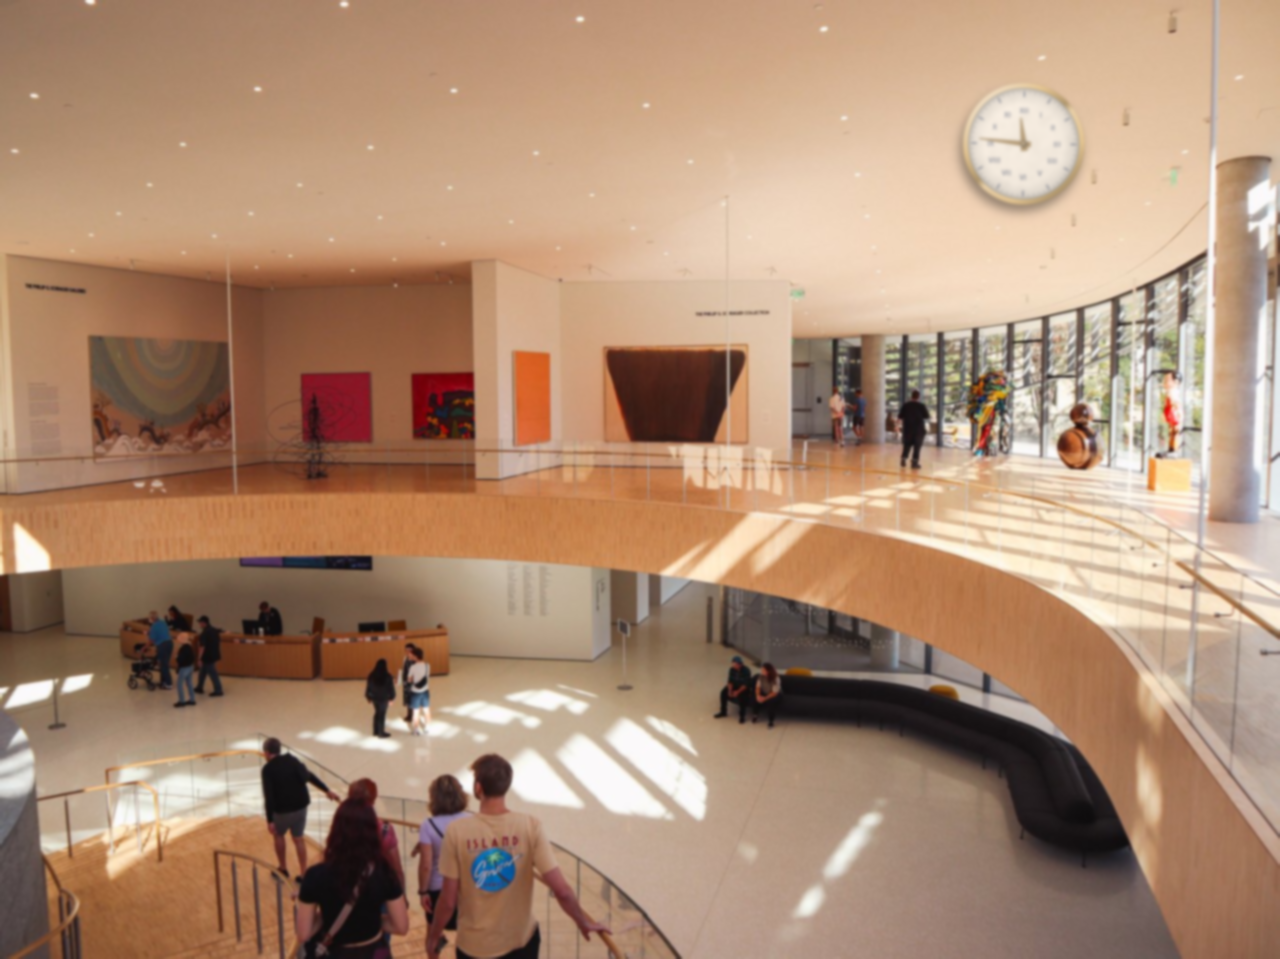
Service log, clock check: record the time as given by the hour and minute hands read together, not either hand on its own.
11:46
